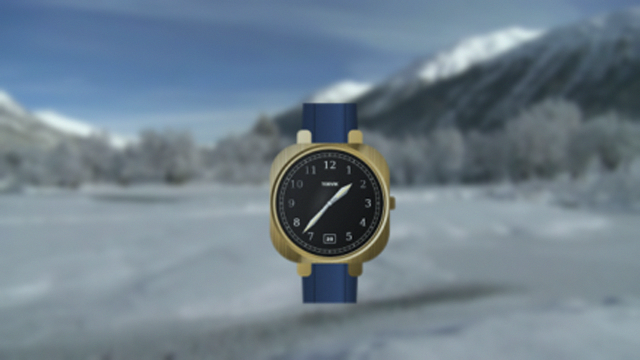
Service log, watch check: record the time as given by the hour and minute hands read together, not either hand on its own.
1:37
